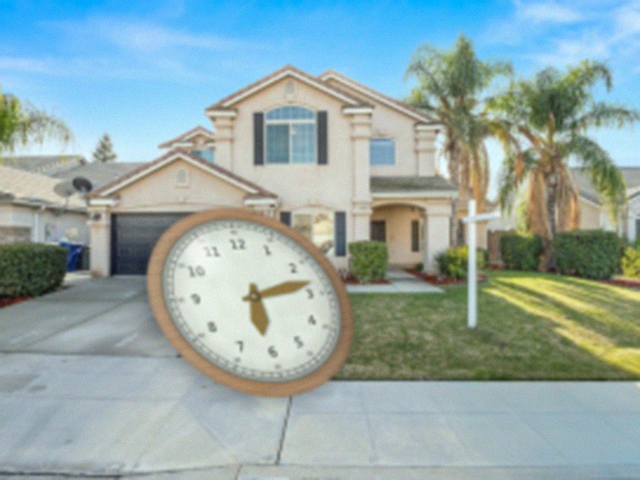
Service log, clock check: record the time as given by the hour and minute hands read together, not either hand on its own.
6:13
